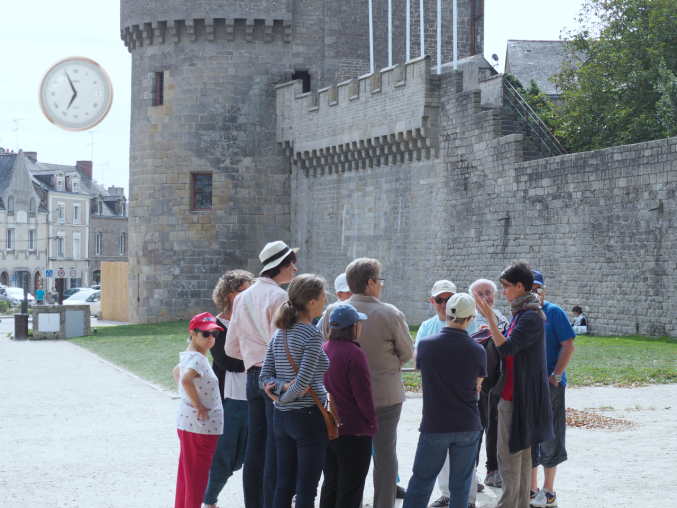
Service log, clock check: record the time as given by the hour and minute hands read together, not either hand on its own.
6:56
